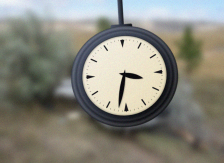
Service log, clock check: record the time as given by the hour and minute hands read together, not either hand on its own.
3:32
